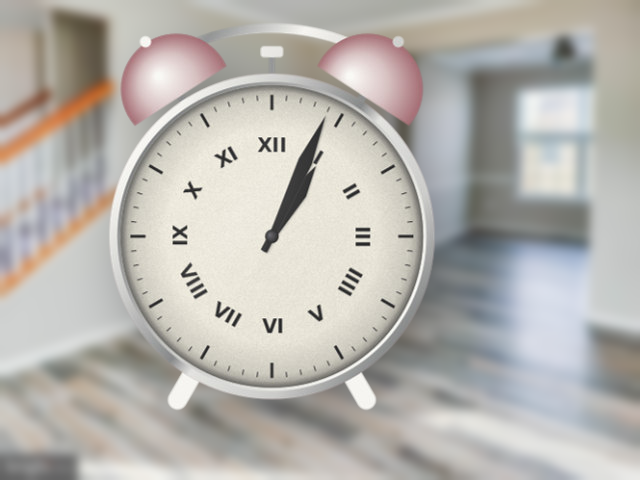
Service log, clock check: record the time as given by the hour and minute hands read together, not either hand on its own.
1:04
